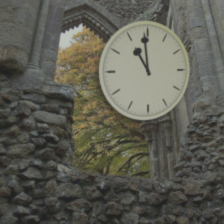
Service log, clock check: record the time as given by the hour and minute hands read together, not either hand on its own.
10:59
